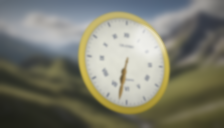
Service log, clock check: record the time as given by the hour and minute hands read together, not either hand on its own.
6:32
